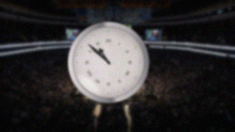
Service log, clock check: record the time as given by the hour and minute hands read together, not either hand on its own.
10:52
